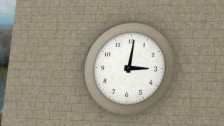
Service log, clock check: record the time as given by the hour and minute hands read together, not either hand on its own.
3:01
